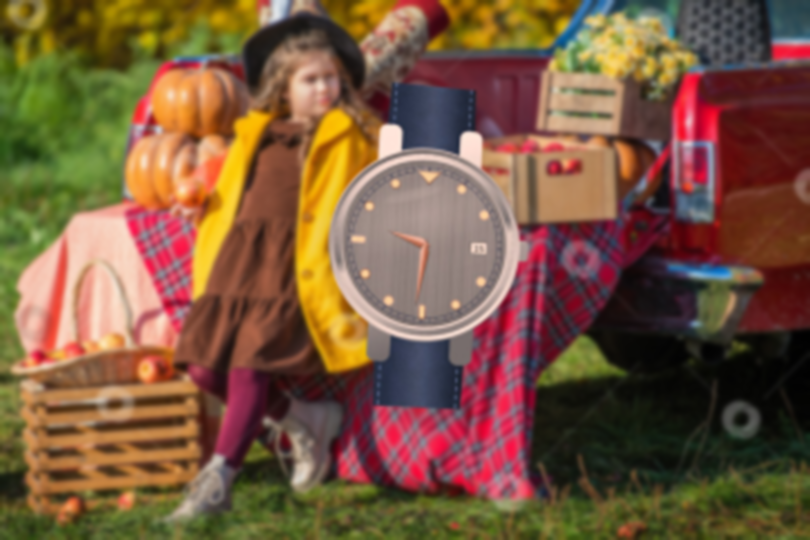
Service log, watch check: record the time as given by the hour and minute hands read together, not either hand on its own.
9:31
